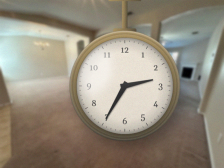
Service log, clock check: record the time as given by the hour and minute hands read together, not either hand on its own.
2:35
